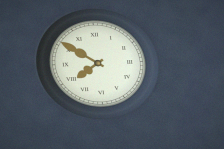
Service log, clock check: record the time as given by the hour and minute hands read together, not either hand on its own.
7:51
